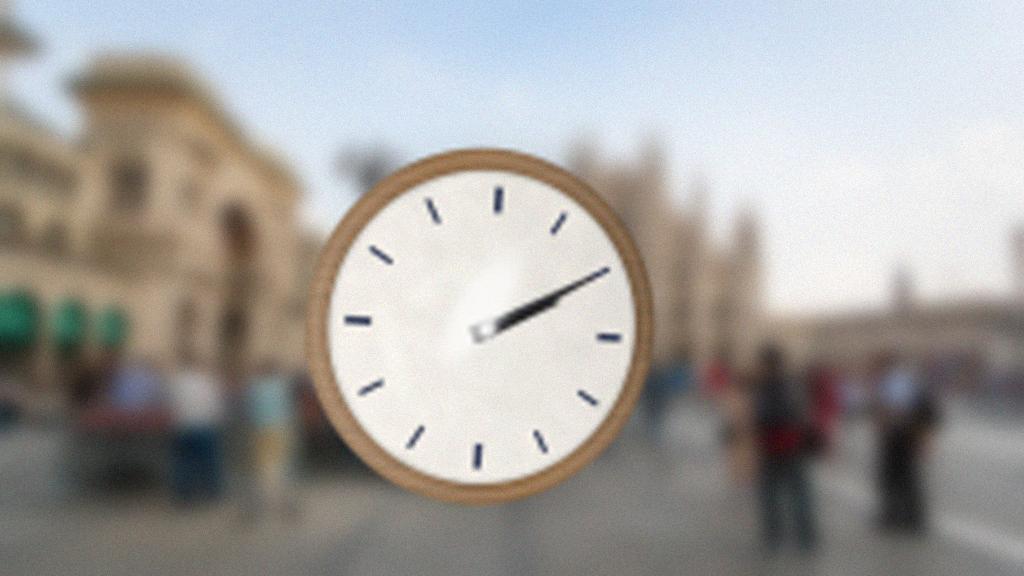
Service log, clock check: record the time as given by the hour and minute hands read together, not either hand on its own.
2:10
